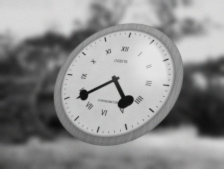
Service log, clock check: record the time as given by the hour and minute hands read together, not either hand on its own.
4:39
